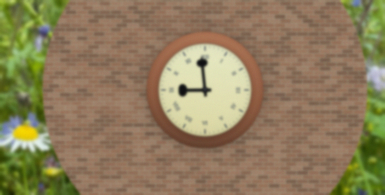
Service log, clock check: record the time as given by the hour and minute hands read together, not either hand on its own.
8:59
